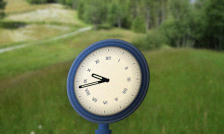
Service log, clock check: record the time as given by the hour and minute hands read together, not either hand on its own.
9:43
